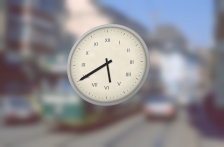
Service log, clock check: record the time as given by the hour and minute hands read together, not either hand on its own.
5:40
